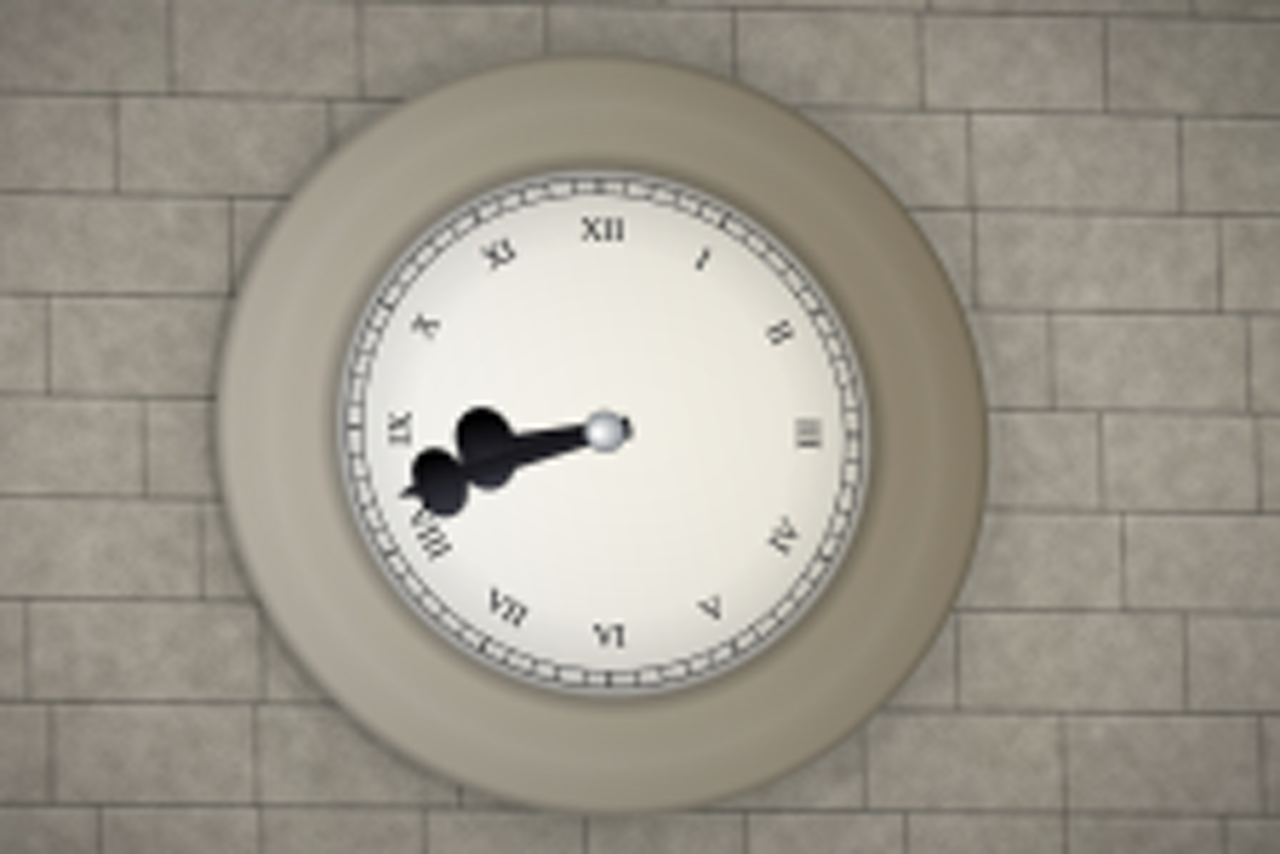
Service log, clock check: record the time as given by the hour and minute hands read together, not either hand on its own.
8:42
